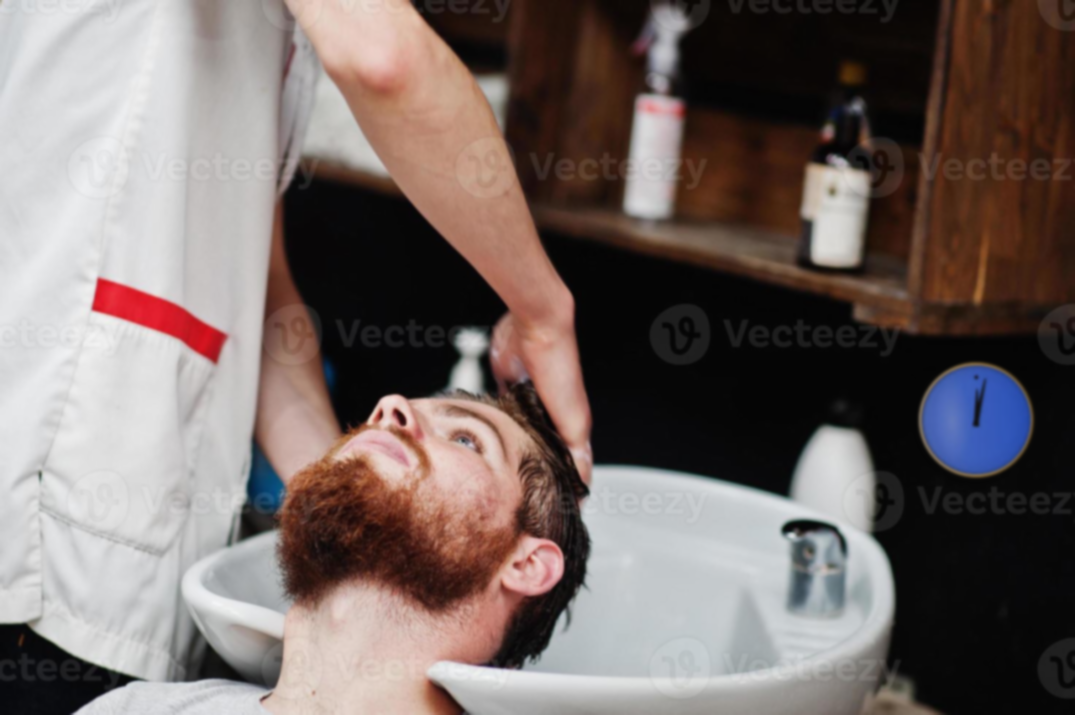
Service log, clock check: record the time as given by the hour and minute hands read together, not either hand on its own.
12:02
